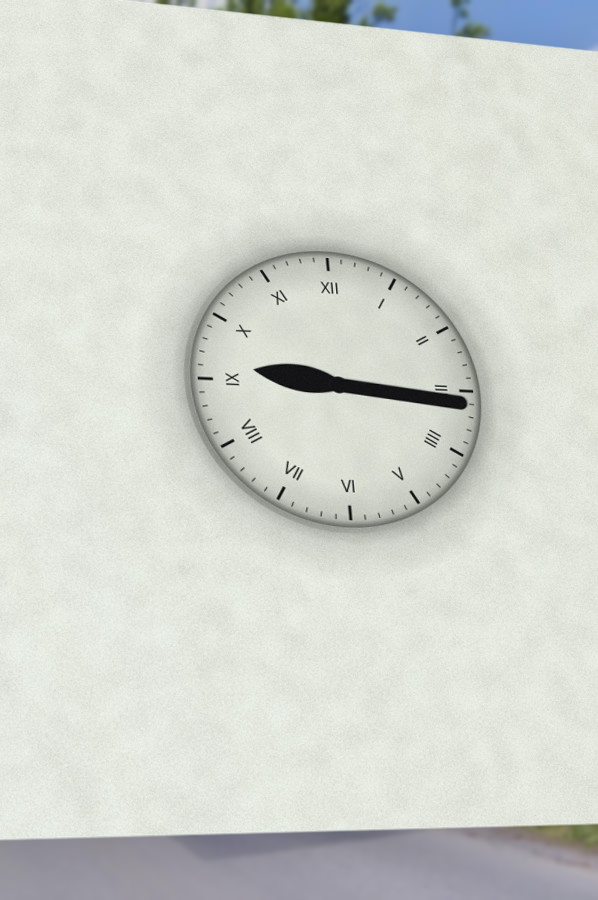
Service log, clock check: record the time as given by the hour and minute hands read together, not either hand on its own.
9:16
